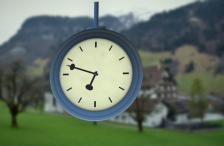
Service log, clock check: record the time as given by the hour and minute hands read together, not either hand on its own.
6:48
